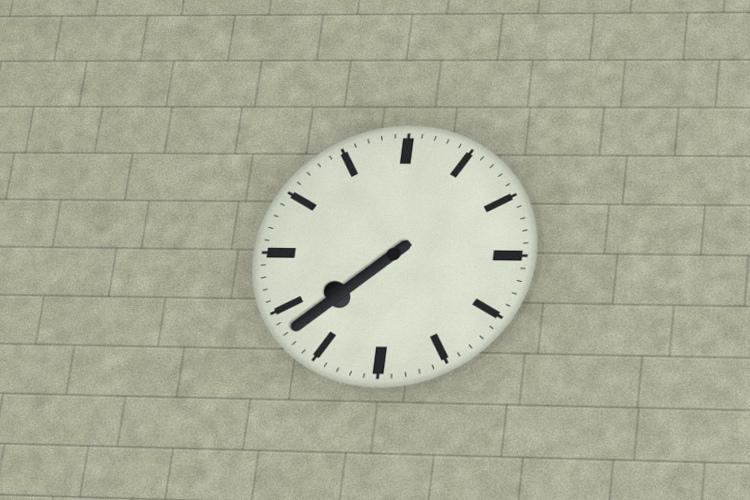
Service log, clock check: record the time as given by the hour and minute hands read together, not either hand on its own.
7:38
